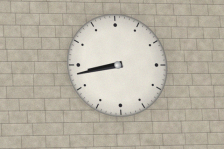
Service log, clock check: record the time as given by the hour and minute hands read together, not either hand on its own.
8:43
